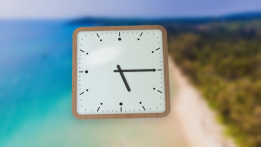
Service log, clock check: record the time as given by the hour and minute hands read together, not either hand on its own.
5:15
